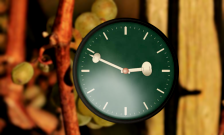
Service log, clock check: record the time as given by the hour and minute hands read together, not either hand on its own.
2:49
